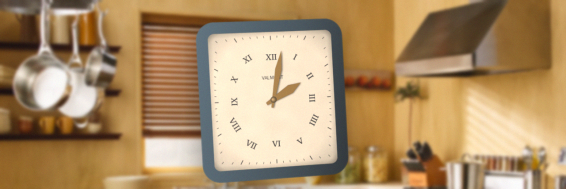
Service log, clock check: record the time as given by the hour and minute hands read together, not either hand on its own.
2:02
